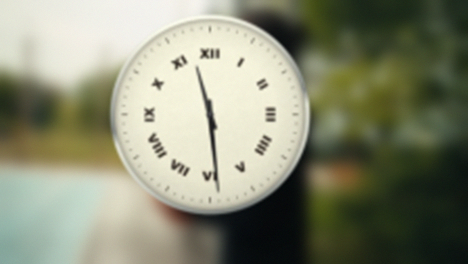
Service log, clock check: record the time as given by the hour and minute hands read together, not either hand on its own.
11:29
